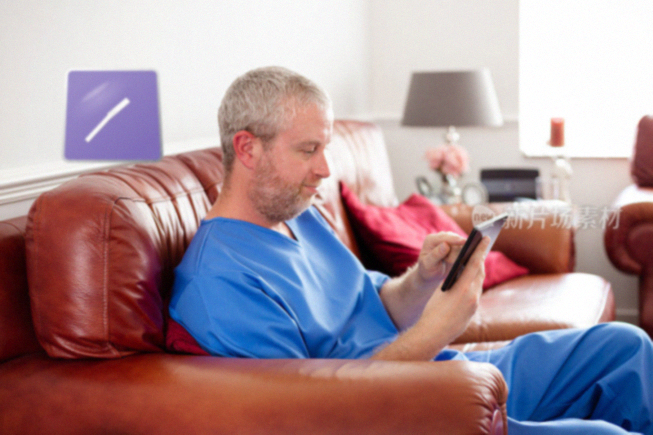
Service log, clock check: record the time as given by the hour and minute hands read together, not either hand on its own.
1:37
